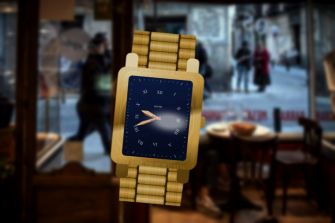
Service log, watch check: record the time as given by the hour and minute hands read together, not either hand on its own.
9:41
